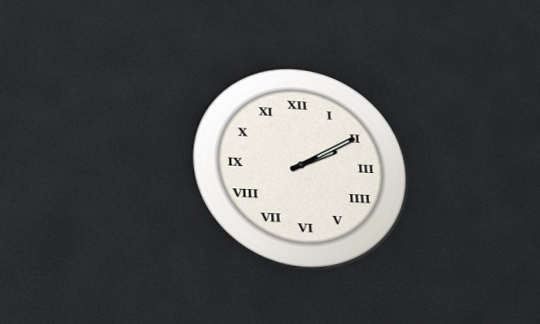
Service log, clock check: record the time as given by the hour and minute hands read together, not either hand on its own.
2:10
